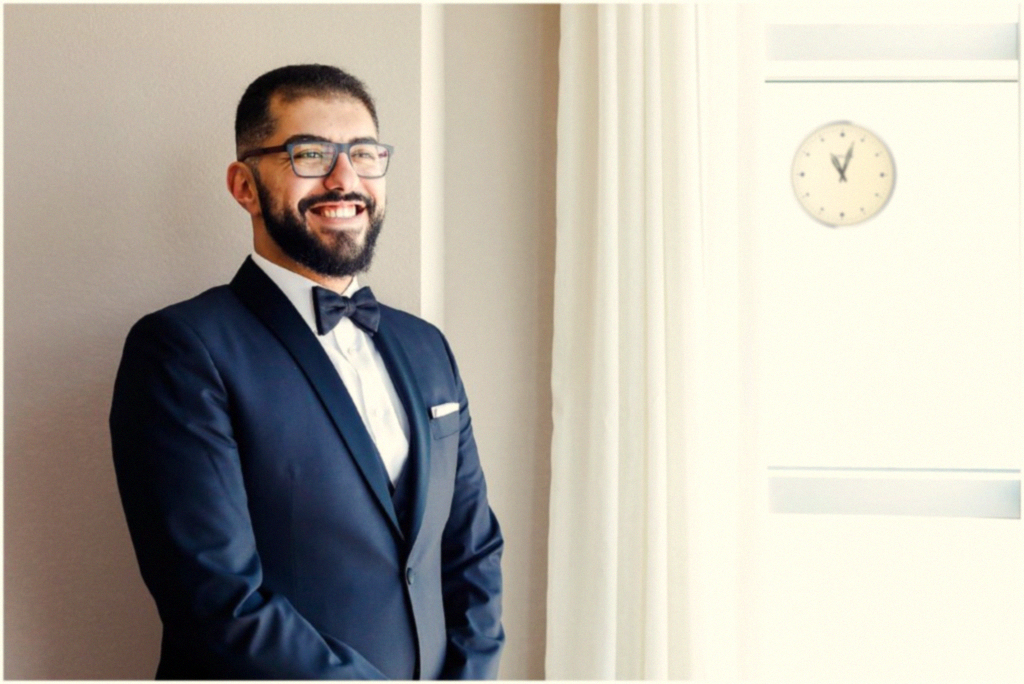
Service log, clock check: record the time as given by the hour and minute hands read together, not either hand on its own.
11:03
